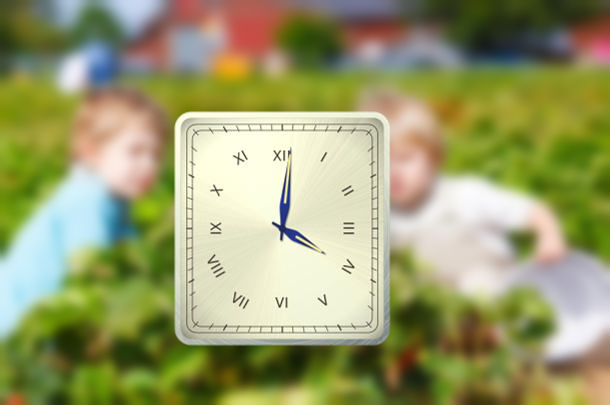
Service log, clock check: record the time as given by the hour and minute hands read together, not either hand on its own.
4:01
